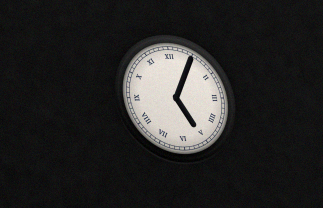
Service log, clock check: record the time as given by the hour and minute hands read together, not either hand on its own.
5:05
